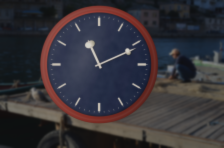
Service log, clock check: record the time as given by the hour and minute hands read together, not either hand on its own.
11:11
